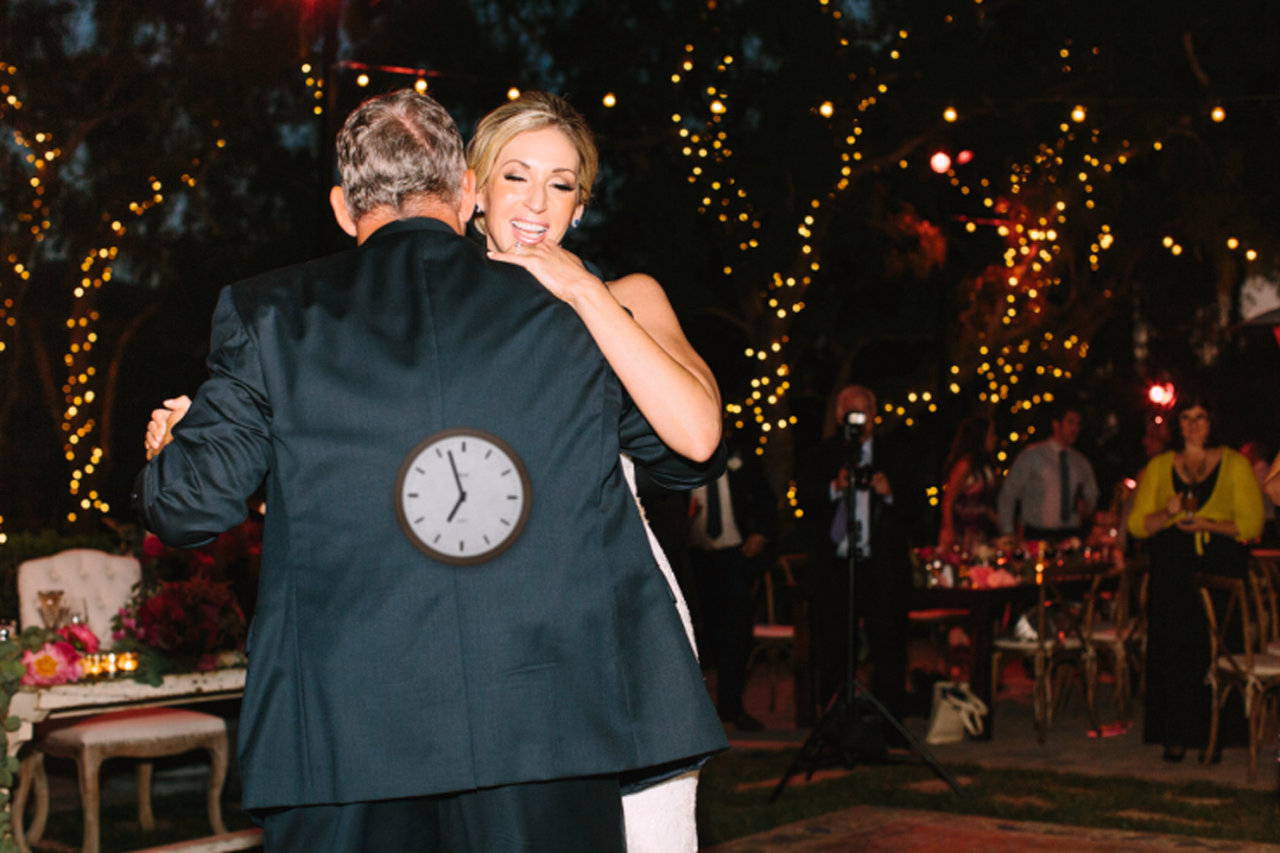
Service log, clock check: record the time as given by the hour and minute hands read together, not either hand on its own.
6:57
